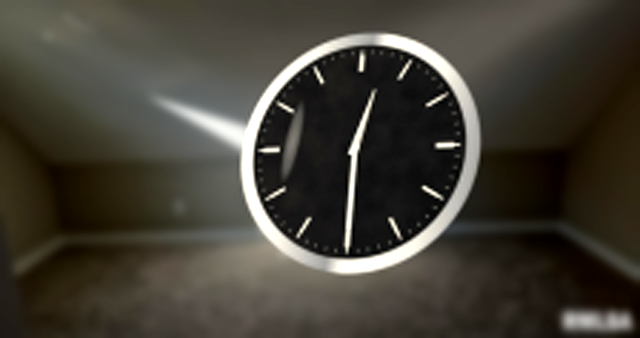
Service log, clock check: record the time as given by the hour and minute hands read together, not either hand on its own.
12:30
